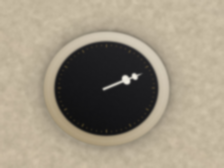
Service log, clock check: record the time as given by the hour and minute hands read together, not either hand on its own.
2:11
